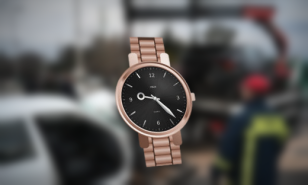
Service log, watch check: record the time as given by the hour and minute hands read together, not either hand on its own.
9:23
